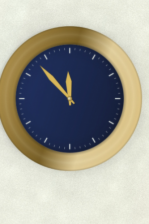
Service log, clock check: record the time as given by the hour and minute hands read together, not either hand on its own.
11:53
